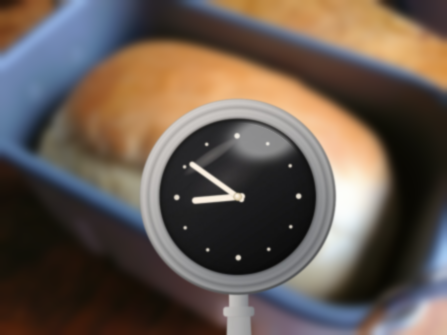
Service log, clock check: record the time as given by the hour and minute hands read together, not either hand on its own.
8:51
